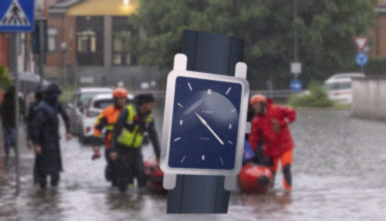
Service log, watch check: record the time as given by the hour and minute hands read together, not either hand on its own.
10:22
